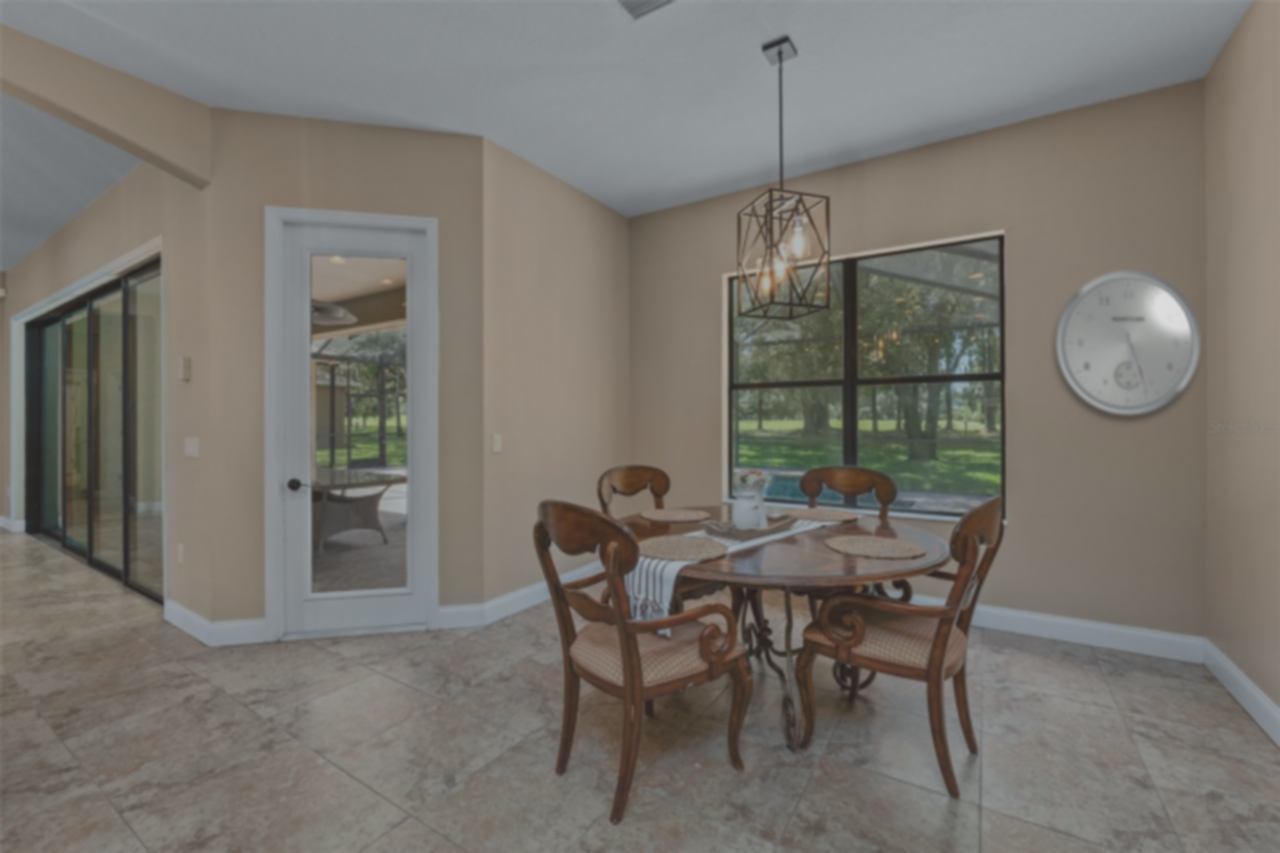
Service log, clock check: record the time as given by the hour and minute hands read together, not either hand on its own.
5:27
